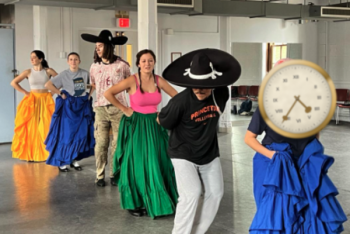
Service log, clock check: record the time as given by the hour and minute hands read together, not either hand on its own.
4:36
